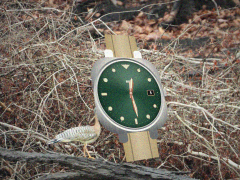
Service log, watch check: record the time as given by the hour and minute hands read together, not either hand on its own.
12:29
